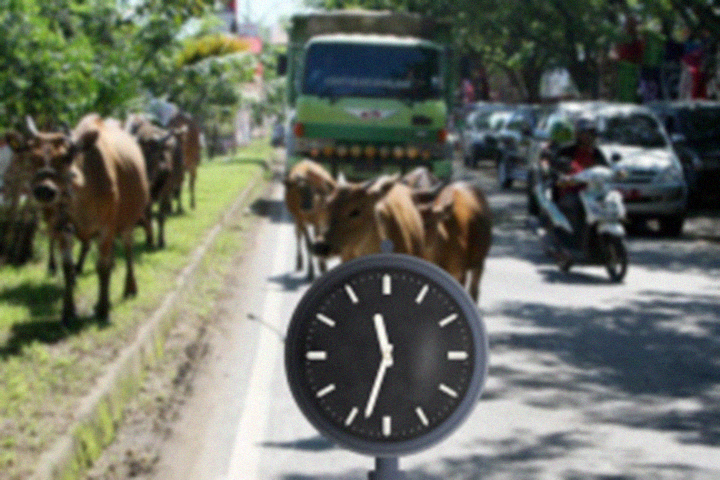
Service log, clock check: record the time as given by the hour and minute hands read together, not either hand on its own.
11:33
